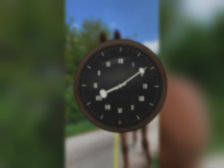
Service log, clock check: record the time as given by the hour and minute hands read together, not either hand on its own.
8:09
